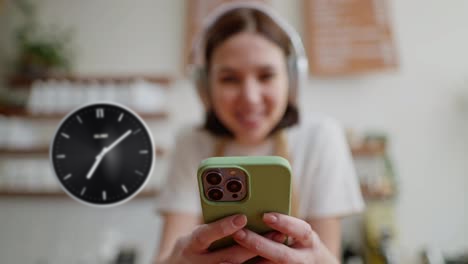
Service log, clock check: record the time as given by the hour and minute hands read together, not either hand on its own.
7:09
